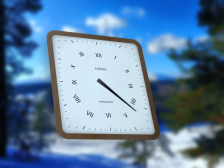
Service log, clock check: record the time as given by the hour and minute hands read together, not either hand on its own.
4:22
